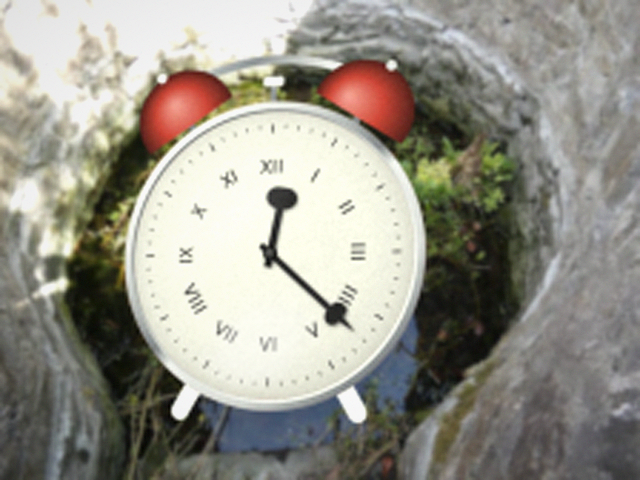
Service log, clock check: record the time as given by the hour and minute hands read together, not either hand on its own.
12:22
